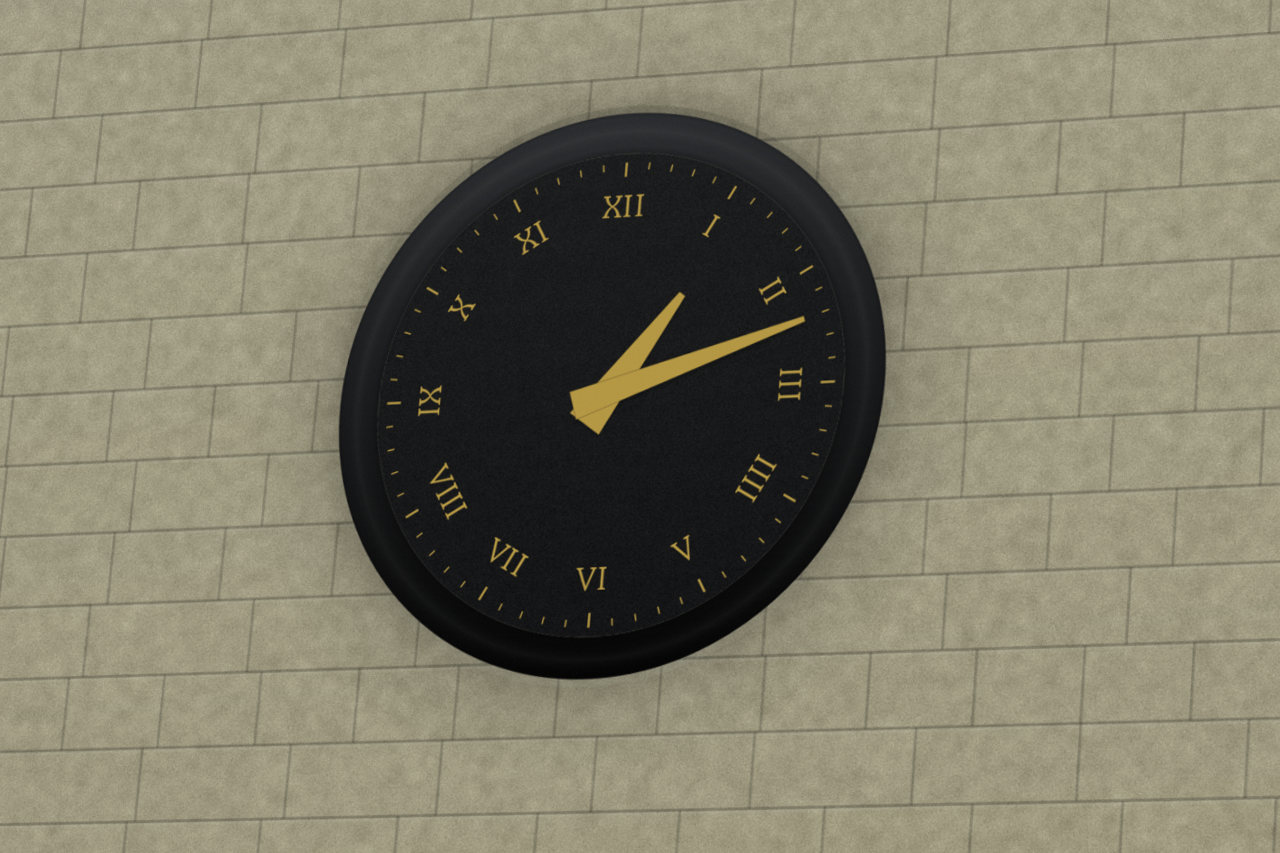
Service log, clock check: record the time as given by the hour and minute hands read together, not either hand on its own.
1:12
